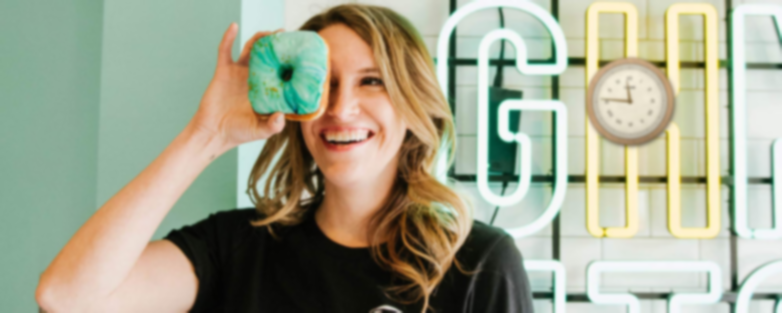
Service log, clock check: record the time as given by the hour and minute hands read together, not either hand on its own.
11:46
